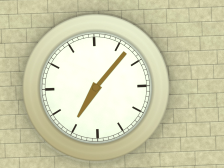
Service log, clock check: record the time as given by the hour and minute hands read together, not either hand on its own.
7:07
